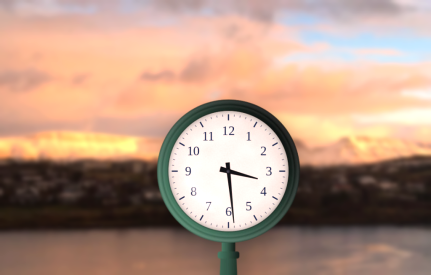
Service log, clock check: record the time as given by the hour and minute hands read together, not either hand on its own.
3:29
